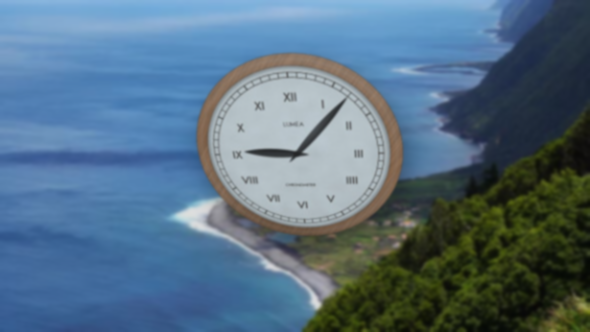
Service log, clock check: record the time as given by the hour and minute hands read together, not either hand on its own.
9:07
